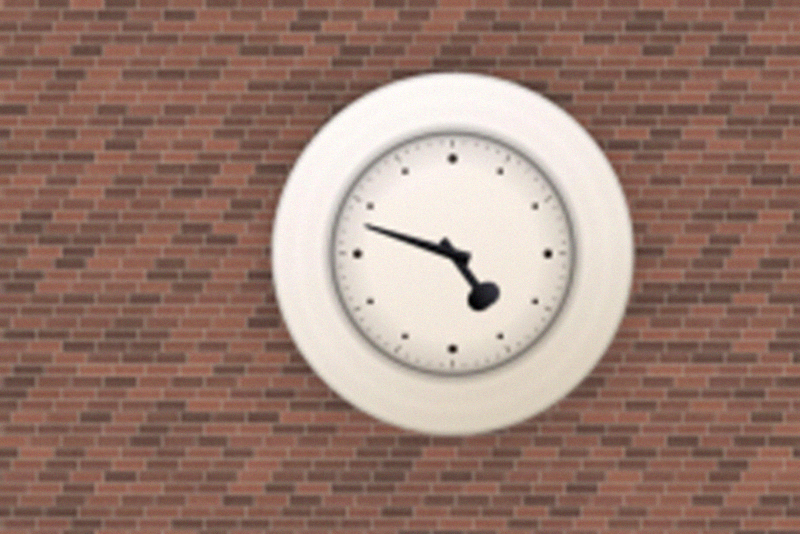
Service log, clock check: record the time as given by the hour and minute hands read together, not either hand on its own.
4:48
